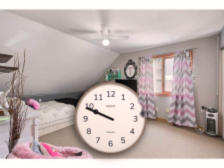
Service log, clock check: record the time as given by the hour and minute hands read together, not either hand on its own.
9:49
